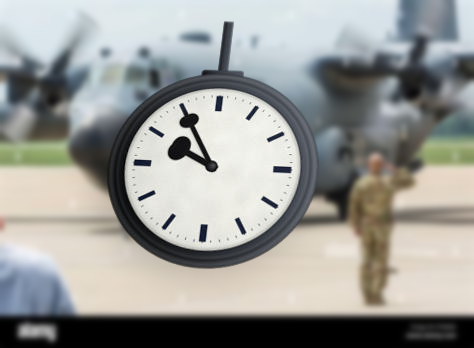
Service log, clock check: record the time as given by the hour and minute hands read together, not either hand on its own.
9:55
